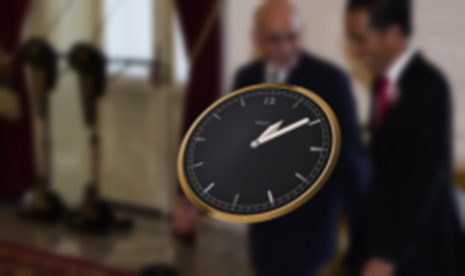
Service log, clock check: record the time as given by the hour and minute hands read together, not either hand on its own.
1:09
